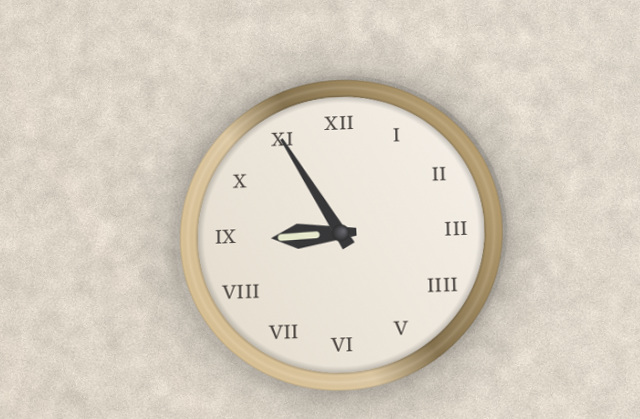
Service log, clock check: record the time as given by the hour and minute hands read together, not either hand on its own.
8:55
